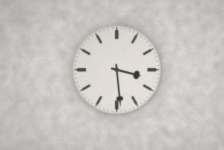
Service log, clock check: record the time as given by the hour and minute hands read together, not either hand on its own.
3:29
